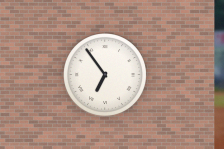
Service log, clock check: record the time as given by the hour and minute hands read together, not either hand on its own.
6:54
